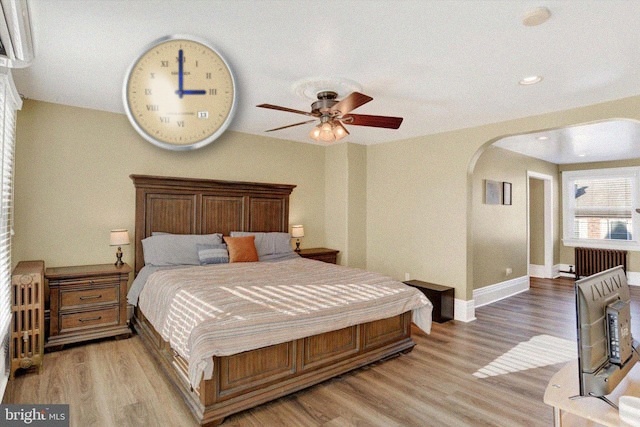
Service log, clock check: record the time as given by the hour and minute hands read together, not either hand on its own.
3:00
